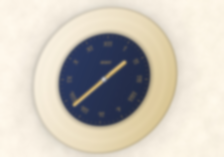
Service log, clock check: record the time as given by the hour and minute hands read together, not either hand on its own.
1:38
